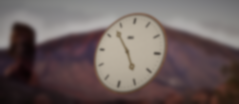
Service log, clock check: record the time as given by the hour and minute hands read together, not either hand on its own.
4:53
